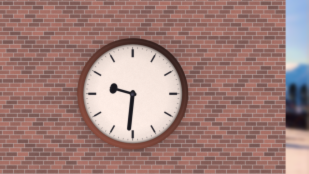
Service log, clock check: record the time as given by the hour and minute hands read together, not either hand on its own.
9:31
